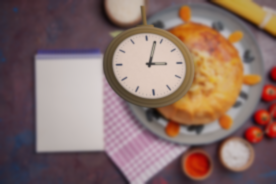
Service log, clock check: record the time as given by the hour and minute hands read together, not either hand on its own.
3:03
